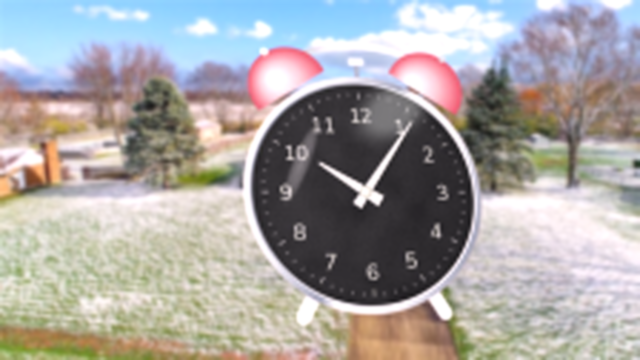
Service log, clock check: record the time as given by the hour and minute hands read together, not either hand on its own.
10:06
